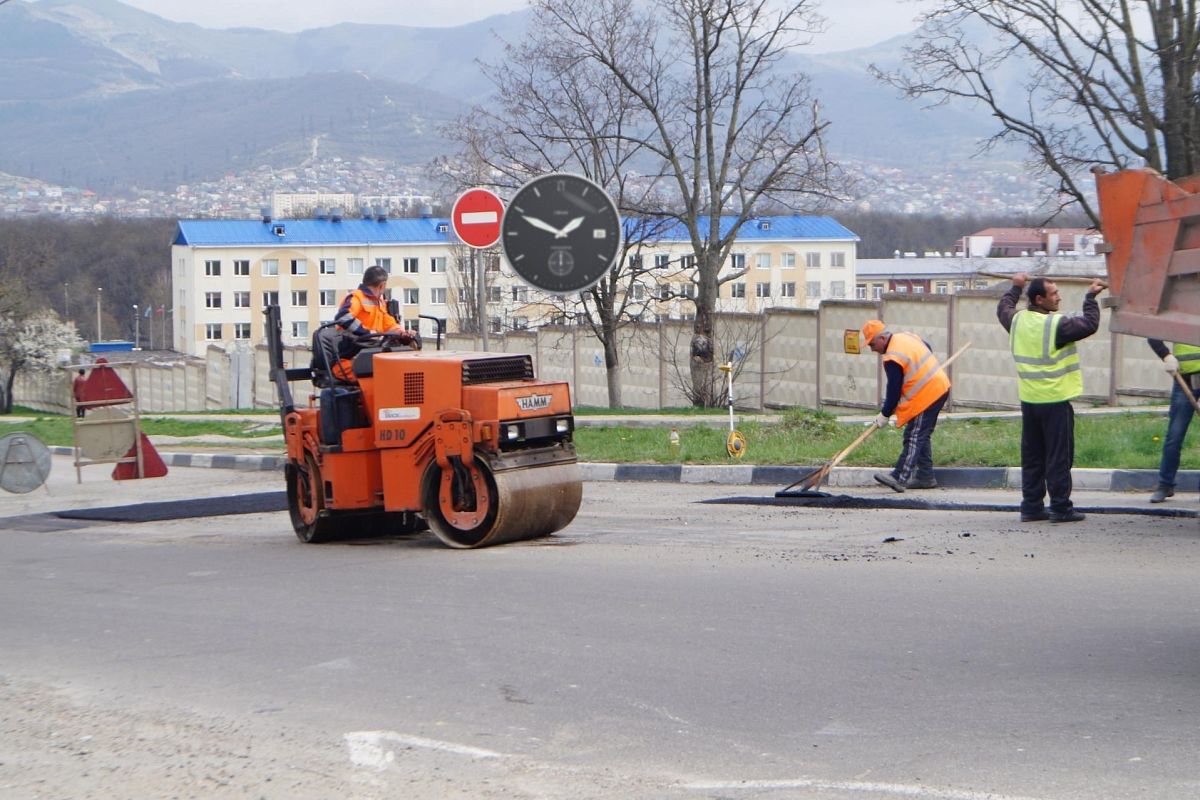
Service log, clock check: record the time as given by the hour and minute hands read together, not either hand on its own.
1:49
